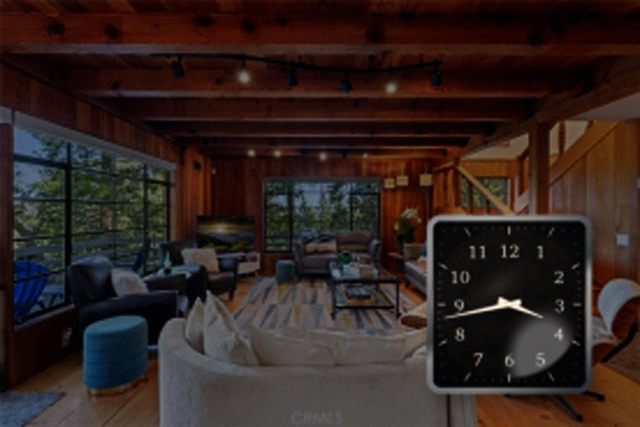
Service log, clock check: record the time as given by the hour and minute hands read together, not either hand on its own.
3:43
